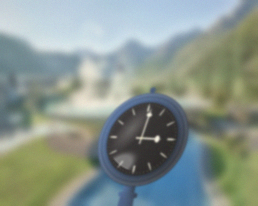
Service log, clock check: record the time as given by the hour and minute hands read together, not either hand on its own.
3:01
